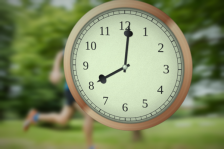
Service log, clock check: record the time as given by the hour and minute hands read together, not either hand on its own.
8:01
